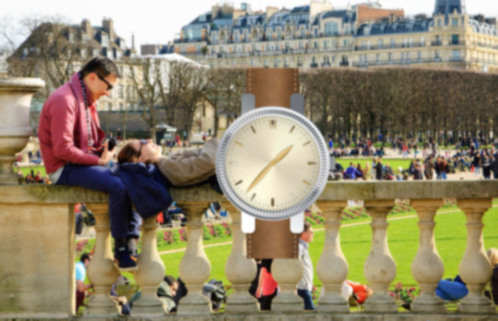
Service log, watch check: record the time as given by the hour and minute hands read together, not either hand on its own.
1:37
